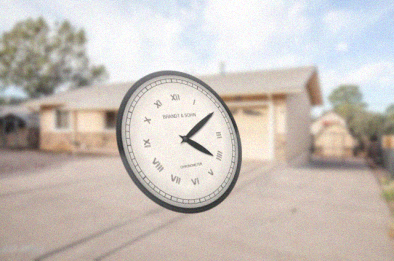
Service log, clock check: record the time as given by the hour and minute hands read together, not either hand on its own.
4:10
